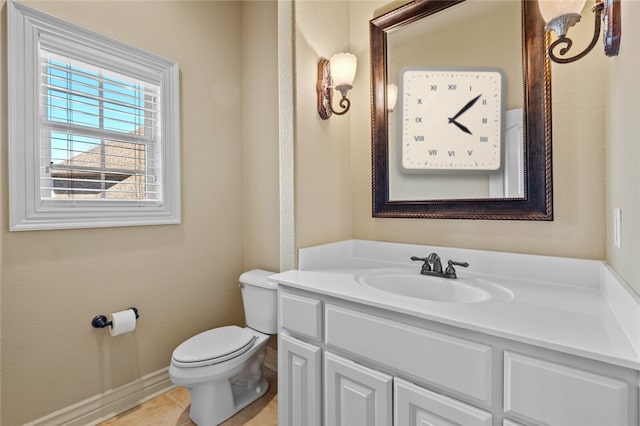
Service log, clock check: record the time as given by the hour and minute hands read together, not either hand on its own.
4:08
